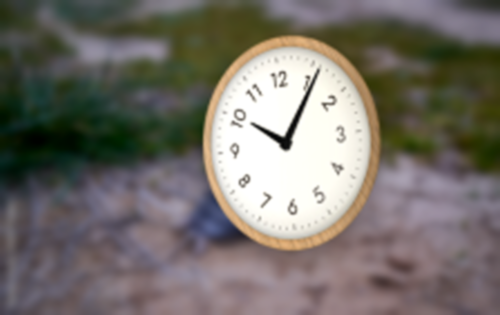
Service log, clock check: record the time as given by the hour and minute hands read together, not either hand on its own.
10:06
